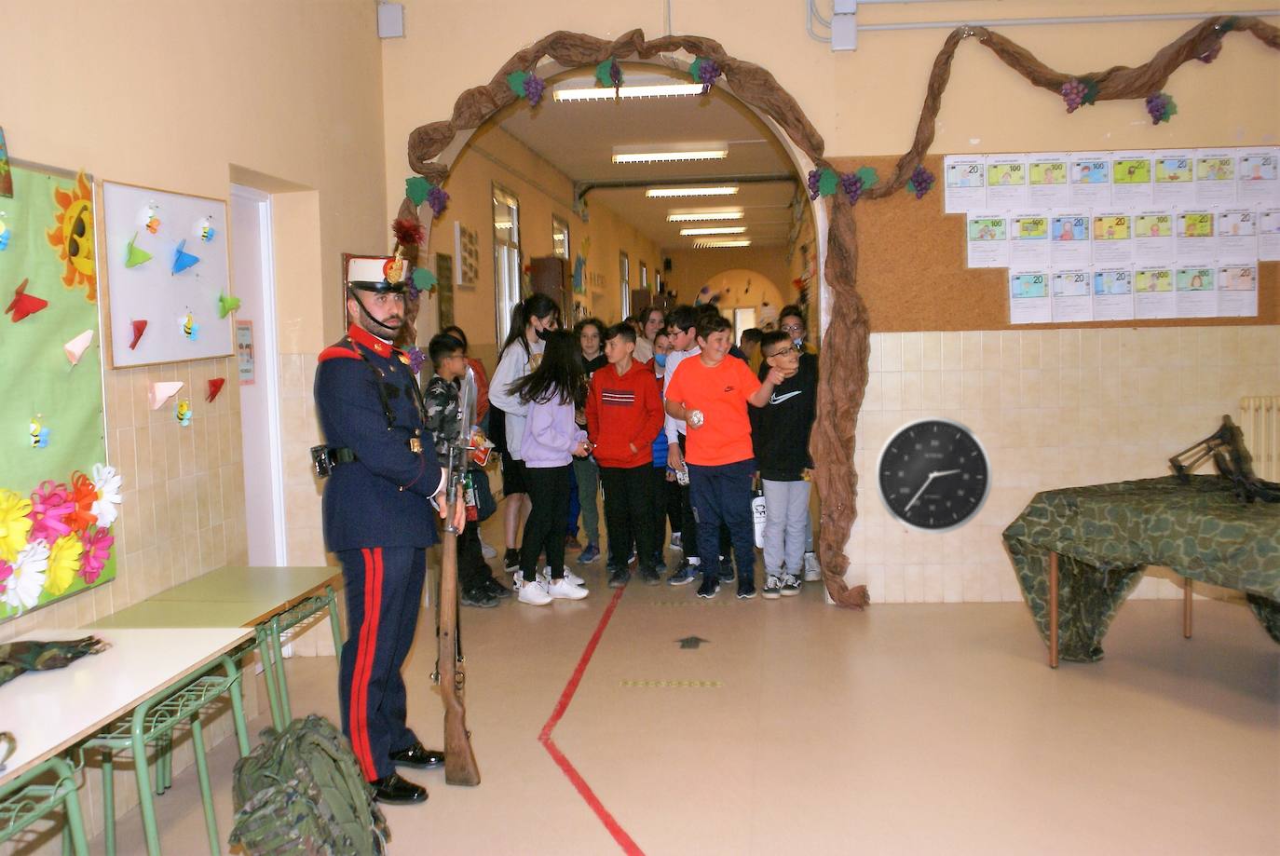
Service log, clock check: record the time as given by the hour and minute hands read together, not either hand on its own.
2:36
